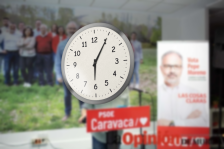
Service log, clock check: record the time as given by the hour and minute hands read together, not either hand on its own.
6:05
